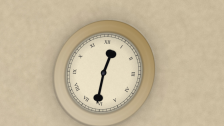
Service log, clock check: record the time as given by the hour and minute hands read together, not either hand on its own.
12:31
